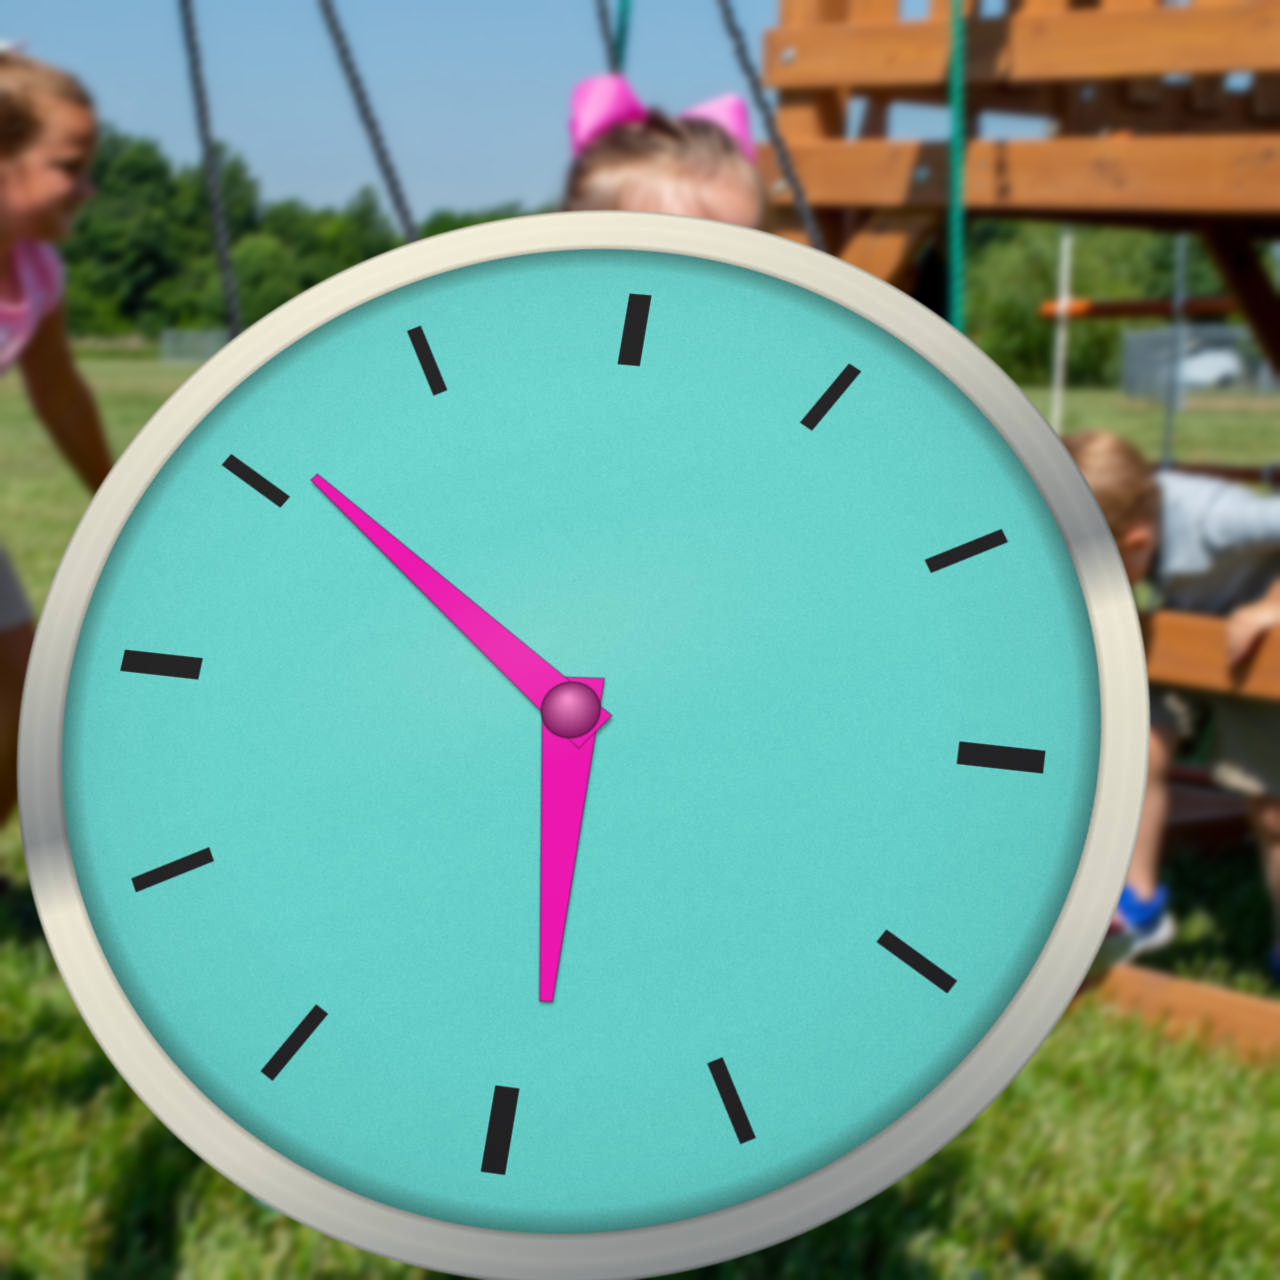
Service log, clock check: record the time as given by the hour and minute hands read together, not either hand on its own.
5:51
